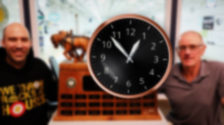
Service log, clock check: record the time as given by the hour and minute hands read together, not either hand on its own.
12:53
